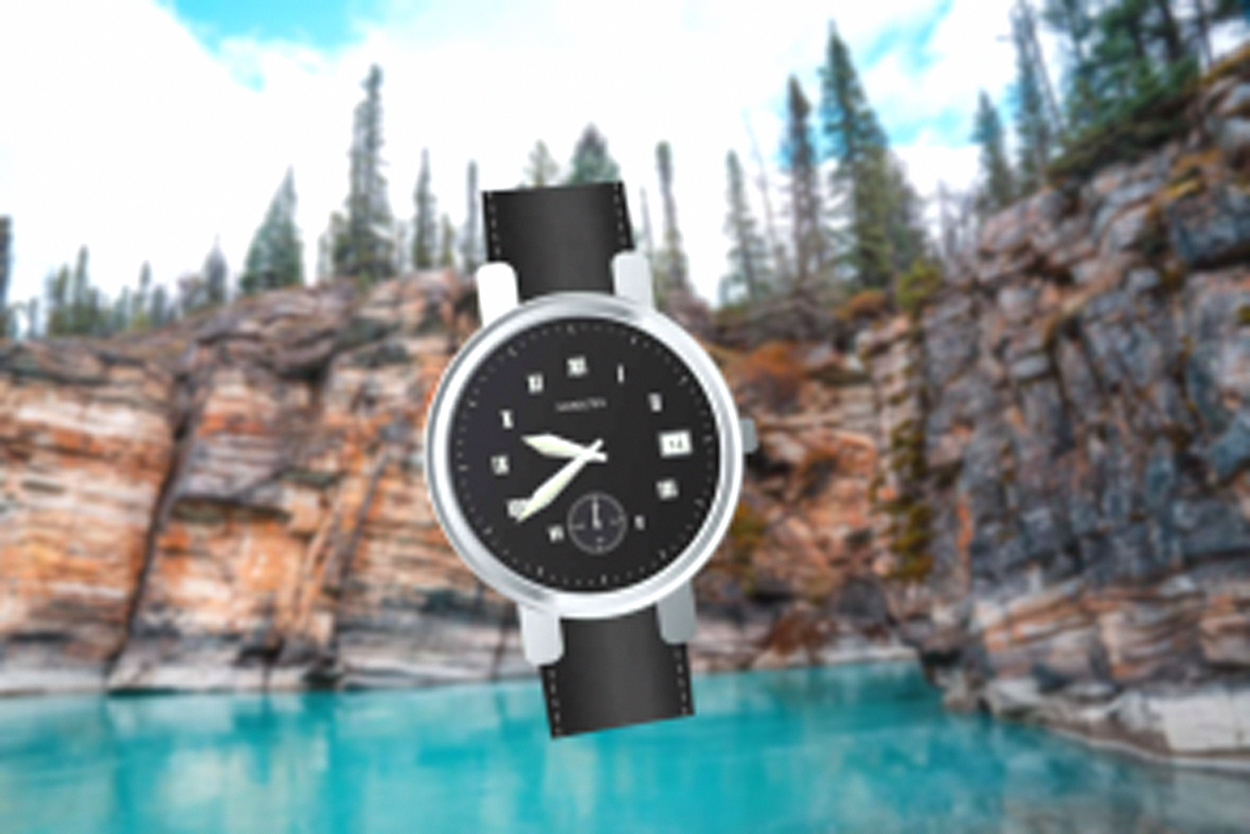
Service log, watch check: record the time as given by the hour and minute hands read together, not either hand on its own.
9:39
